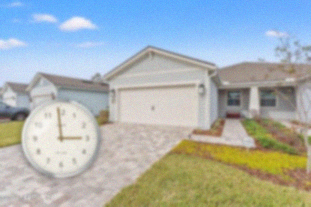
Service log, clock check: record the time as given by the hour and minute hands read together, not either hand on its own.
2:59
